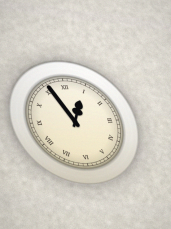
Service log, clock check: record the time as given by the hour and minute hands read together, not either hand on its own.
12:56
